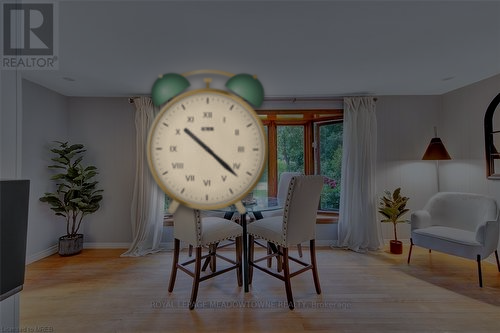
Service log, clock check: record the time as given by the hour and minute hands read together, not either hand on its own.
10:22
